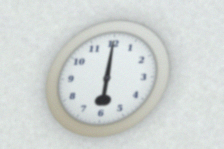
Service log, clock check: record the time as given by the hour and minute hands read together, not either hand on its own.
6:00
